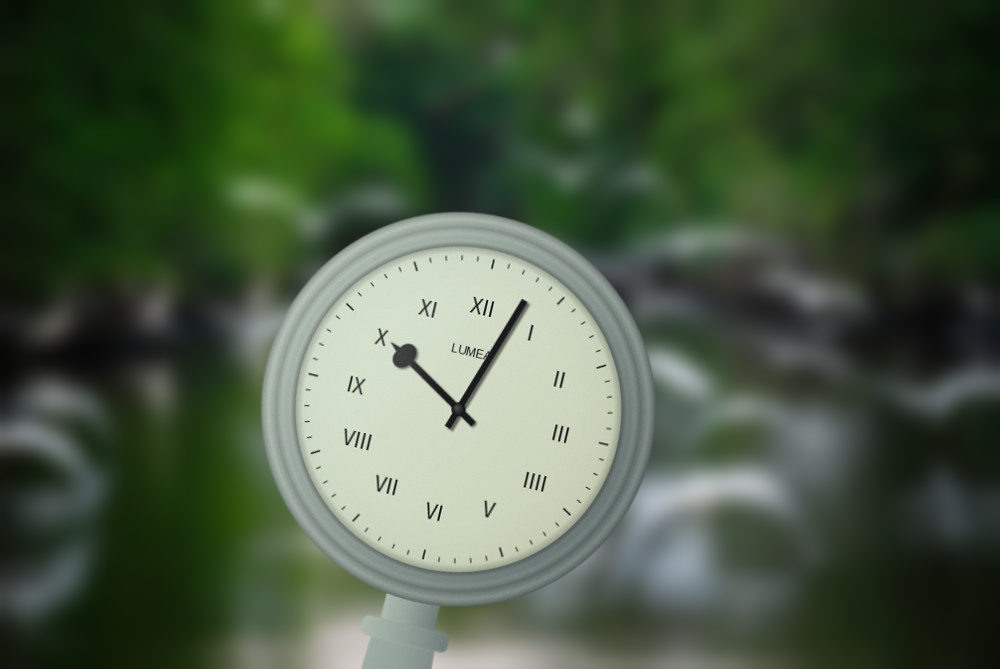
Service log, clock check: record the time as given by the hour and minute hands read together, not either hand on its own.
10:03
